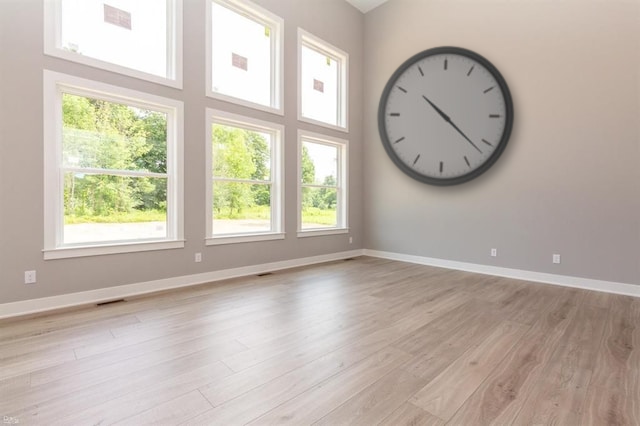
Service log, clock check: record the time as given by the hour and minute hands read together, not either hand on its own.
10:22
